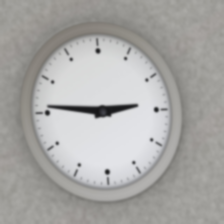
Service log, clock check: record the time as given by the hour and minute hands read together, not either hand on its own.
2:46
